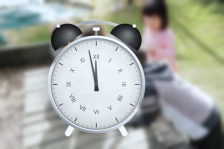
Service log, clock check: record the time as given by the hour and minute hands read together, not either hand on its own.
11:58
